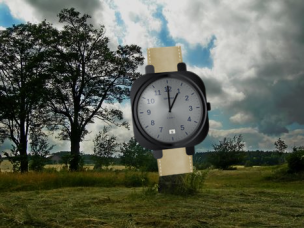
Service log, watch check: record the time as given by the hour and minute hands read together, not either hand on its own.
1:00
